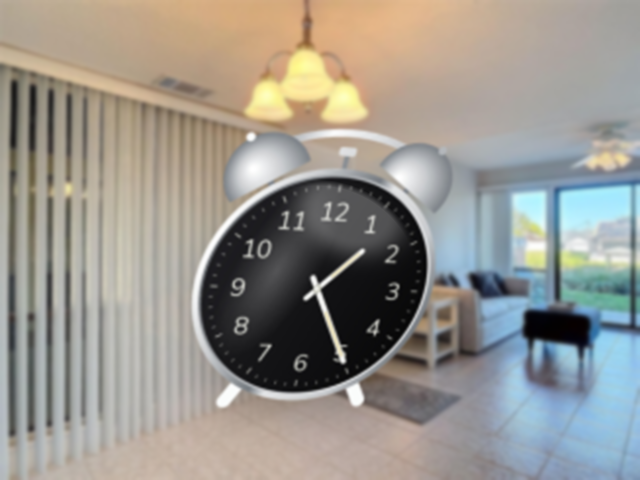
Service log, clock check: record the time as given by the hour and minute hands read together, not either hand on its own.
1:25
